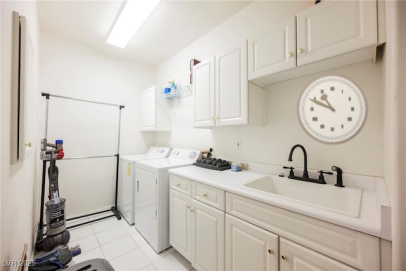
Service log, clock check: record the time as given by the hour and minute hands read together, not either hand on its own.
10:49
